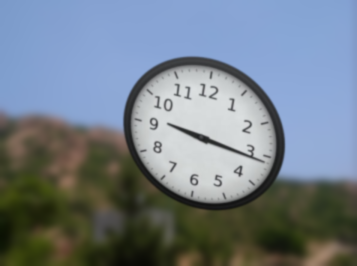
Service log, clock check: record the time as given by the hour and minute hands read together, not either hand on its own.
9:16
